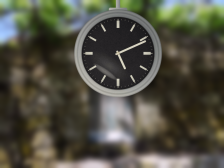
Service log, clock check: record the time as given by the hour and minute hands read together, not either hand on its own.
5:11
